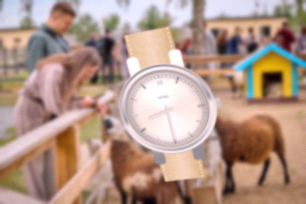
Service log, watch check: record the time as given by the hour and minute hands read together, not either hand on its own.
8:30
